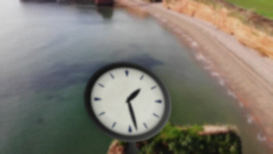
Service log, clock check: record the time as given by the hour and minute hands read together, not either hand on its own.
1:28
